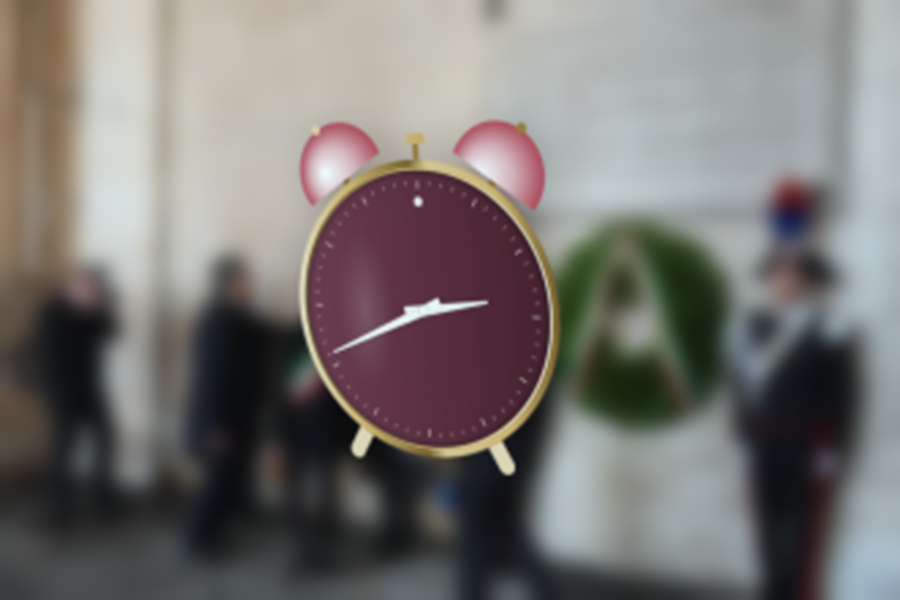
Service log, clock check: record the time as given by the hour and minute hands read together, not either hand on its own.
2:41
